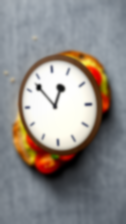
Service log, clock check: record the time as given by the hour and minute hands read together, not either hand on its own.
12:53
